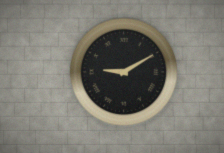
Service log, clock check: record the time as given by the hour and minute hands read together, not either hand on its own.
9:10
